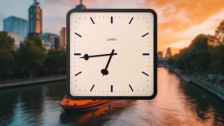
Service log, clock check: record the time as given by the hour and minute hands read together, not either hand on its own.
6:44
